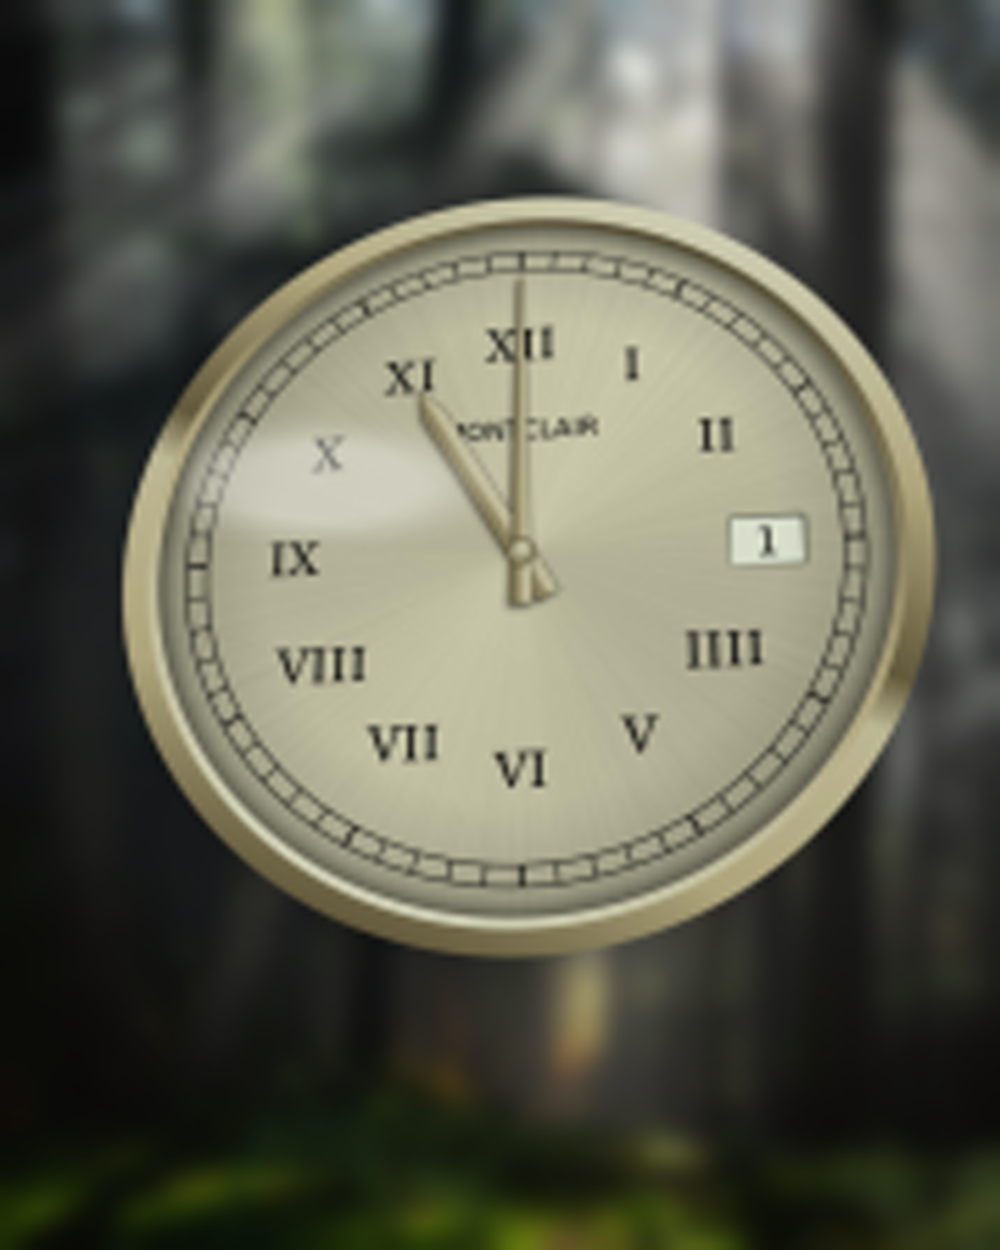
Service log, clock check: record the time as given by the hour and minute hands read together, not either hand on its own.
11:00
